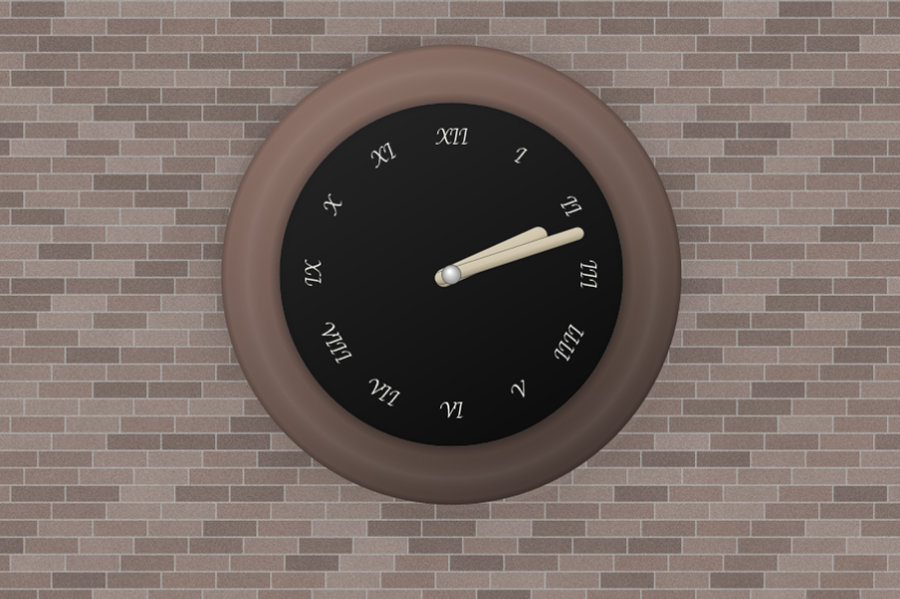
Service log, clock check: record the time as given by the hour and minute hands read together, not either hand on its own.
2:12
